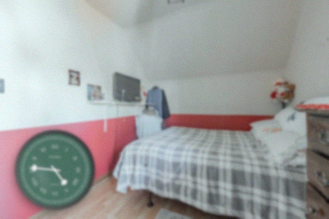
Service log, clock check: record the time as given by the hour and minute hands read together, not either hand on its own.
4:46
